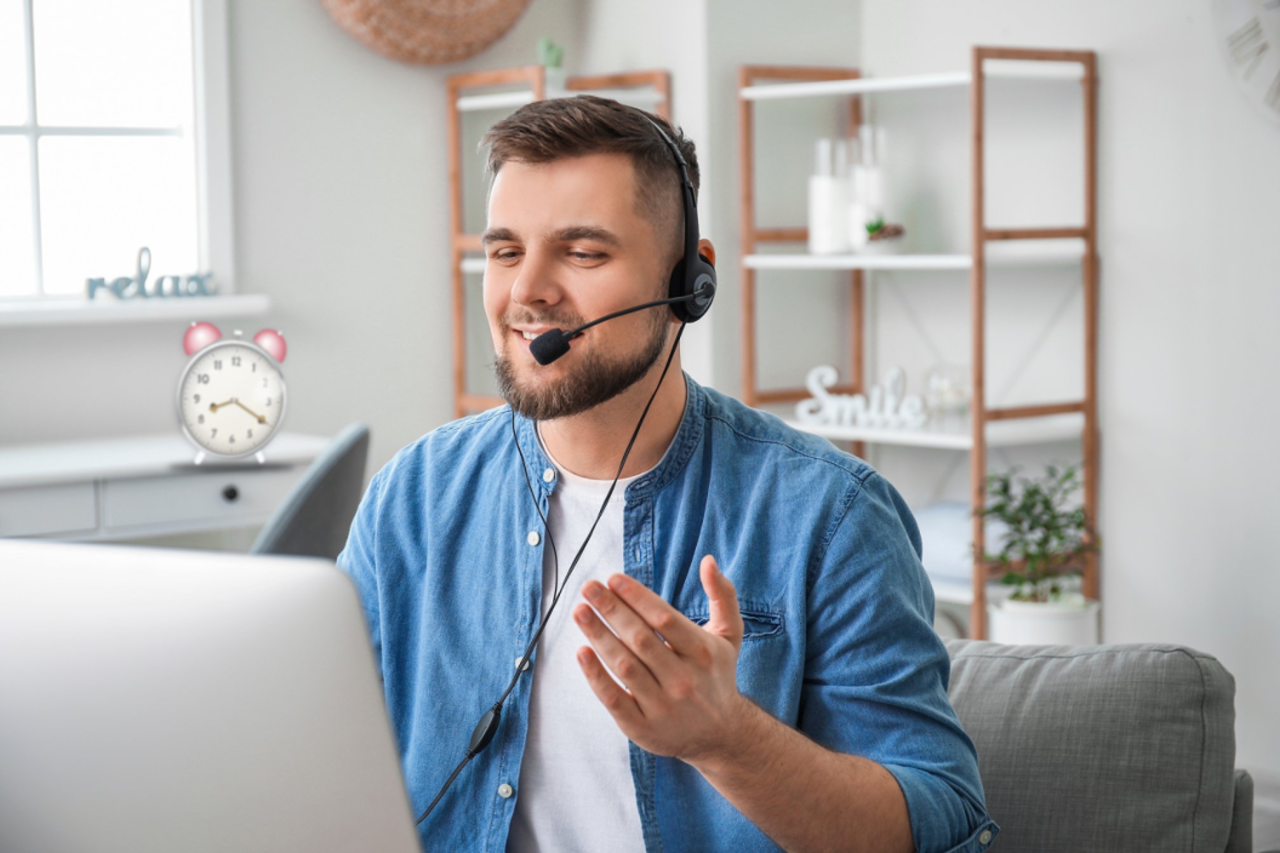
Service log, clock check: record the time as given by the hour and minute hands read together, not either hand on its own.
8:20
